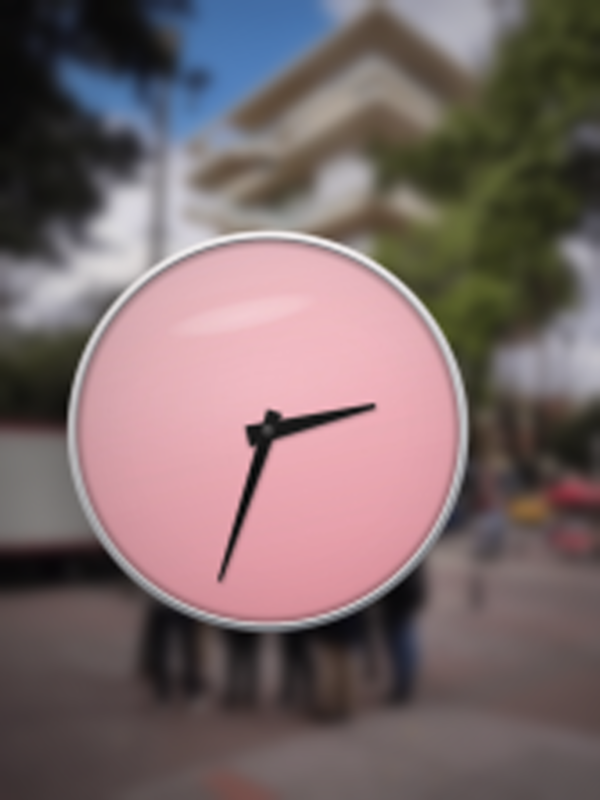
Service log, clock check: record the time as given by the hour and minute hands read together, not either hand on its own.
2:33
